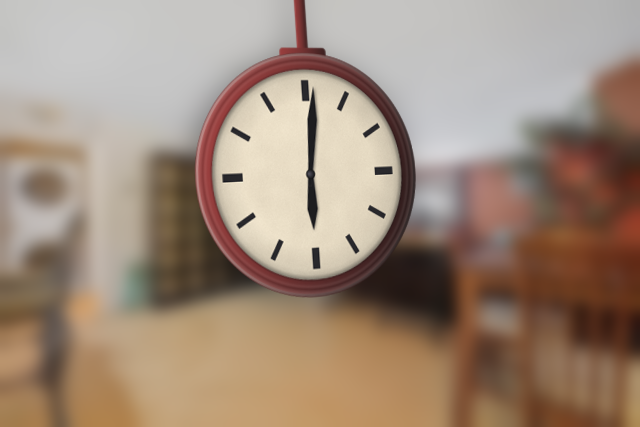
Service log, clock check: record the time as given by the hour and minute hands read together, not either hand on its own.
6:01
